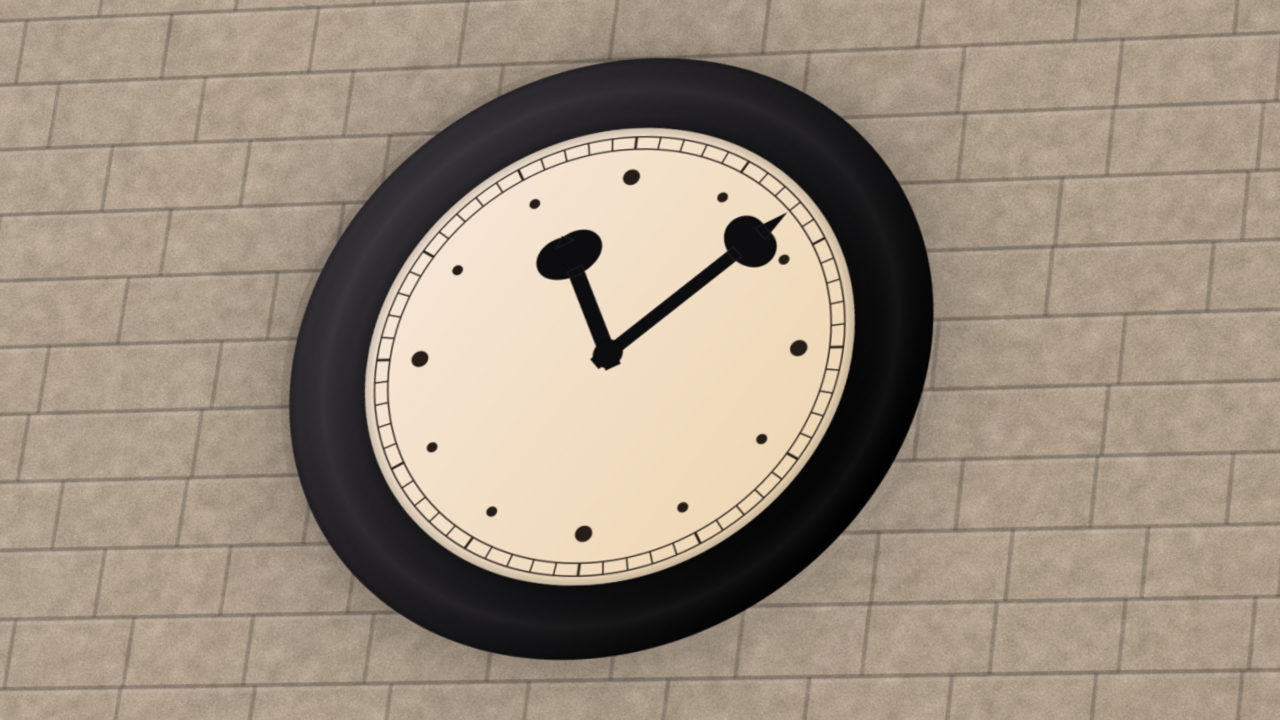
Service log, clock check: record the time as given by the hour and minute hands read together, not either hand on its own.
11:08
